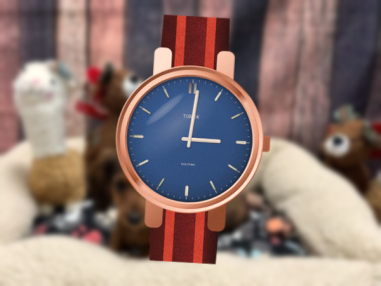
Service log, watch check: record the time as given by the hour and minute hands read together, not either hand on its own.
3:01
